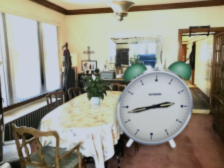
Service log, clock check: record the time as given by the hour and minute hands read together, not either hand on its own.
2:43
